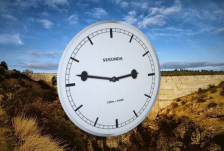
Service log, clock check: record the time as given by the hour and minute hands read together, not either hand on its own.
2:47
